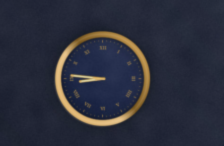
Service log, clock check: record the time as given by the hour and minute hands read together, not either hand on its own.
8:46
